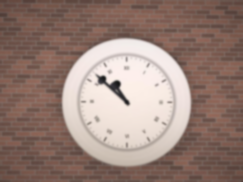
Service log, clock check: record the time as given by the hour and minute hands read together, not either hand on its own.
10:52
